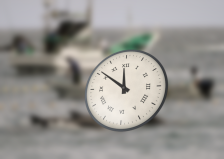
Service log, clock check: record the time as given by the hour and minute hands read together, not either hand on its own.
11:51
